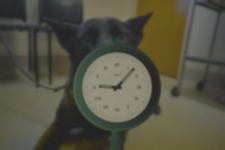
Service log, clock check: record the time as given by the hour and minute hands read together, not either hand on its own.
9:07
